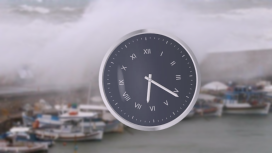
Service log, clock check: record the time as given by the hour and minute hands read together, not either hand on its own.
6:21
